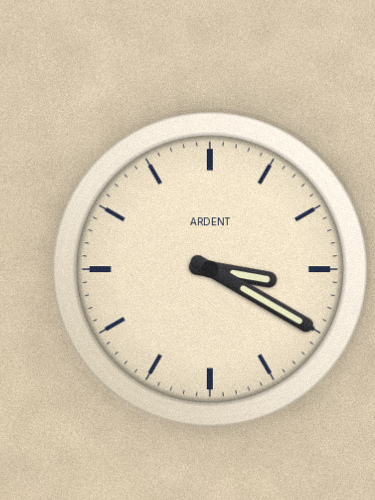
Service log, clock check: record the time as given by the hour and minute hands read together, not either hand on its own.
3:20
